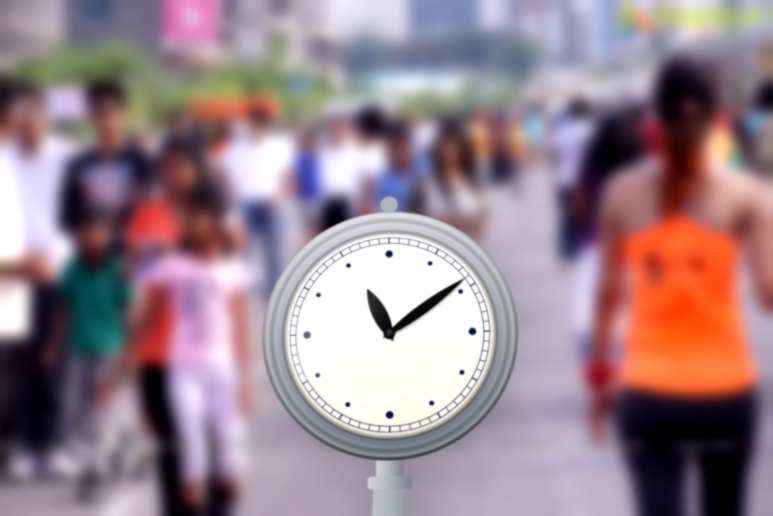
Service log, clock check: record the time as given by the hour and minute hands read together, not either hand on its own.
11:09
